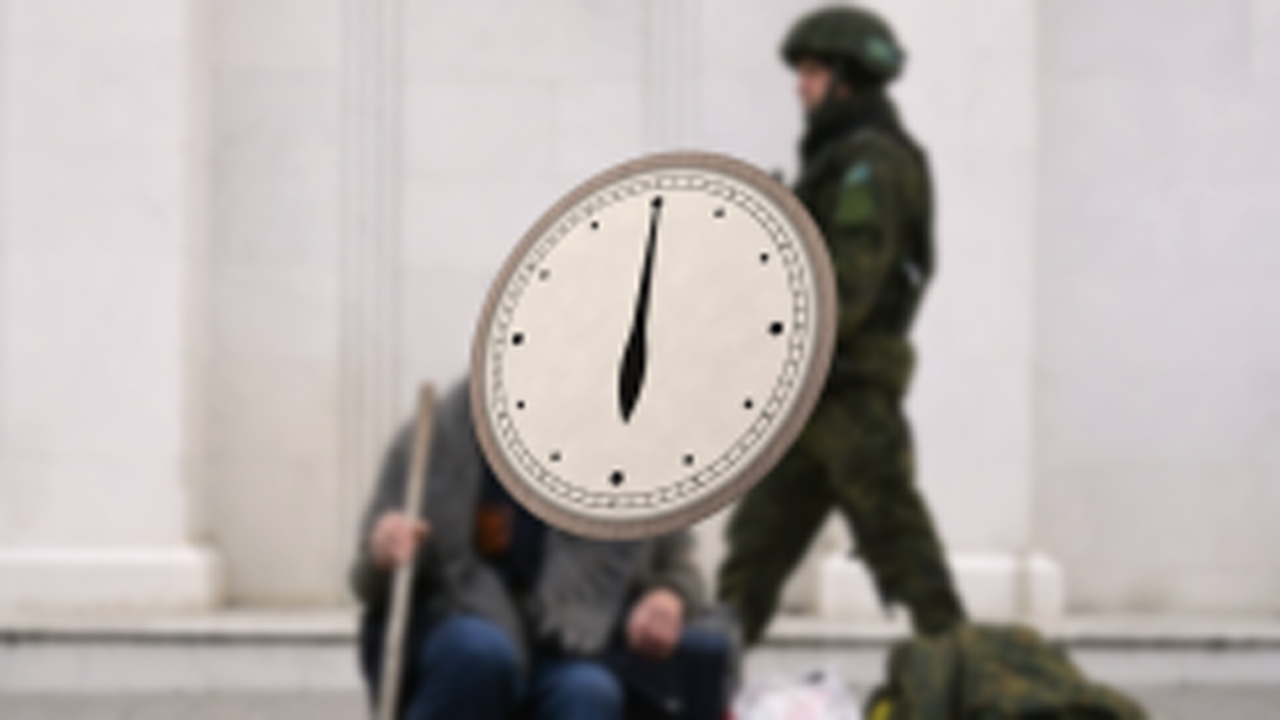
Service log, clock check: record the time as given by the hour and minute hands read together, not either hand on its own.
6:00
